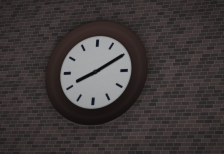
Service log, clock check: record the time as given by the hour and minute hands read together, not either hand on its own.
8:10
